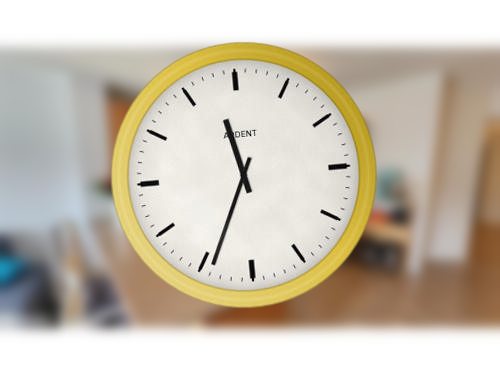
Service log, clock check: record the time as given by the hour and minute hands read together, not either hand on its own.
11:34
